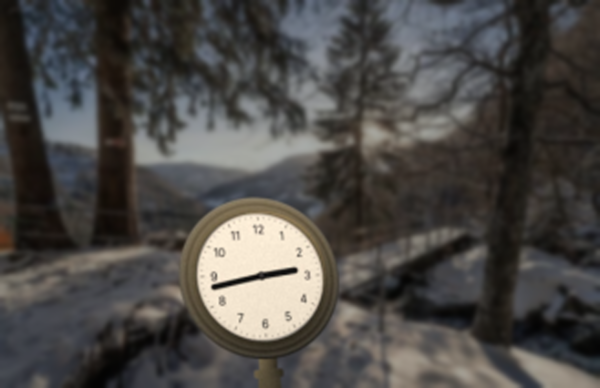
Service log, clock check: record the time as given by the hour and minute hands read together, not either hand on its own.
2:43
